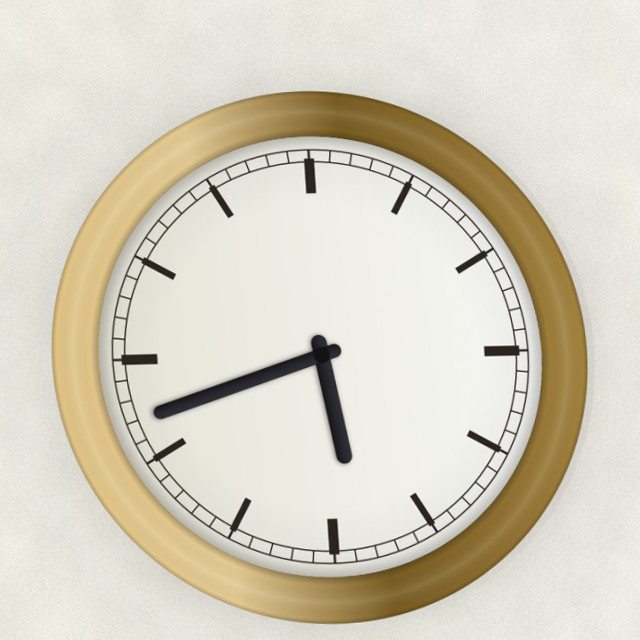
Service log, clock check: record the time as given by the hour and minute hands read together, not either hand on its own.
5:42
